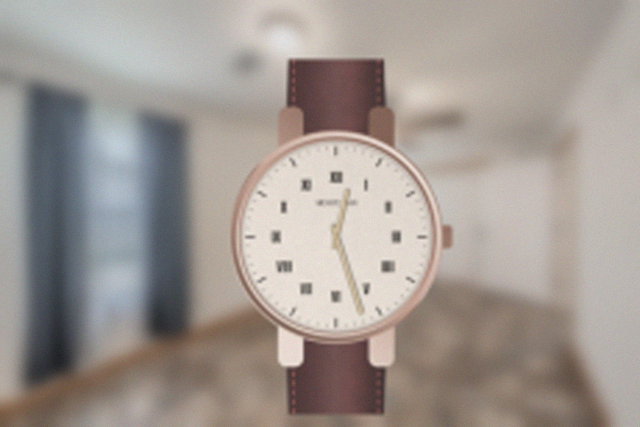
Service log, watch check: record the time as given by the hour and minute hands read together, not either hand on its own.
12:27
